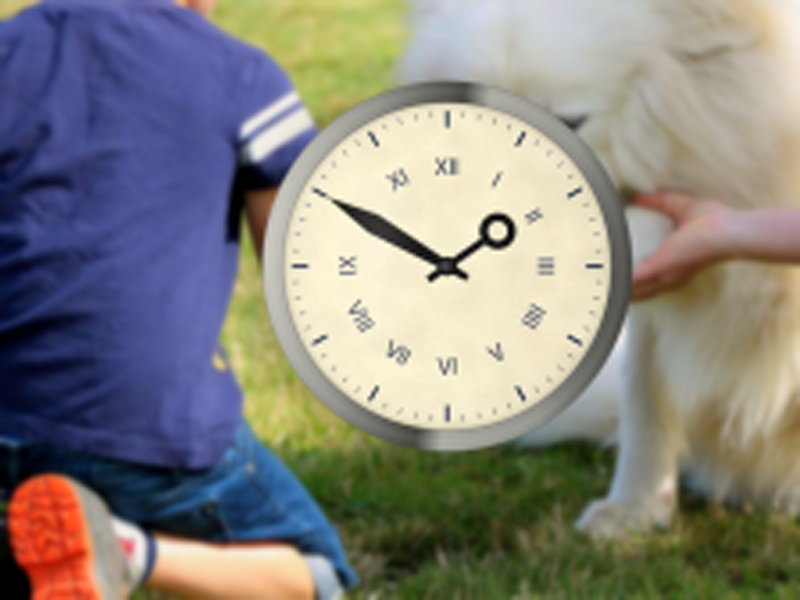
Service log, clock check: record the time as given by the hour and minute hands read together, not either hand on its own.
1:50
